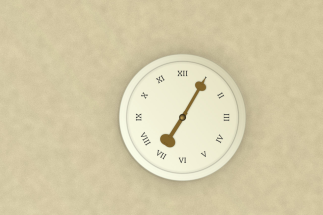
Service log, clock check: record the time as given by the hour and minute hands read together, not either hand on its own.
7:05
